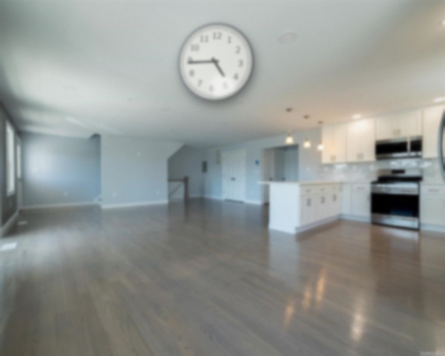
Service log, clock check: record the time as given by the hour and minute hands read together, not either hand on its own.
4:44
